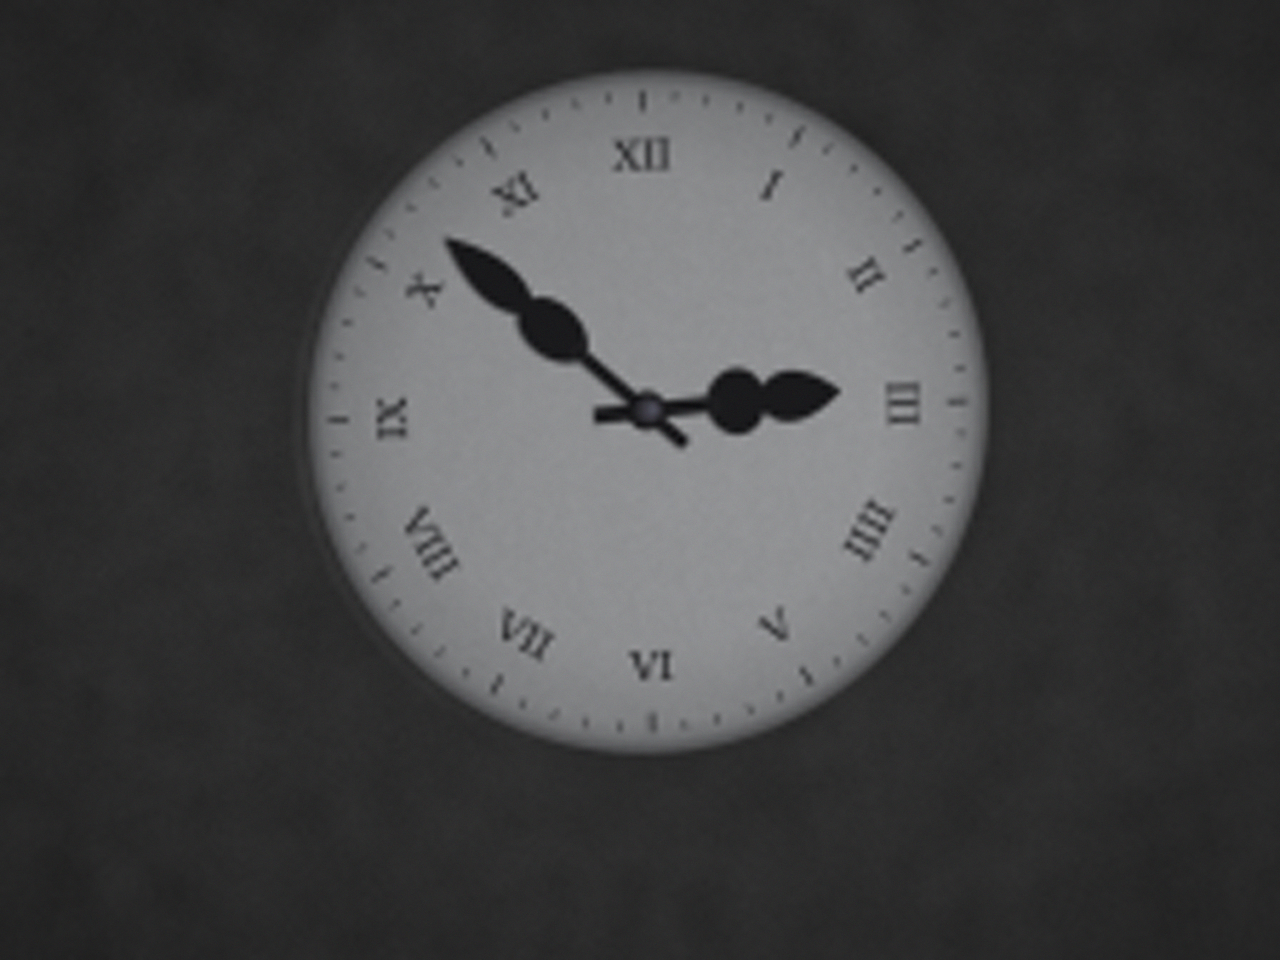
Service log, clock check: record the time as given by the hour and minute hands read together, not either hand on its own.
2:52
